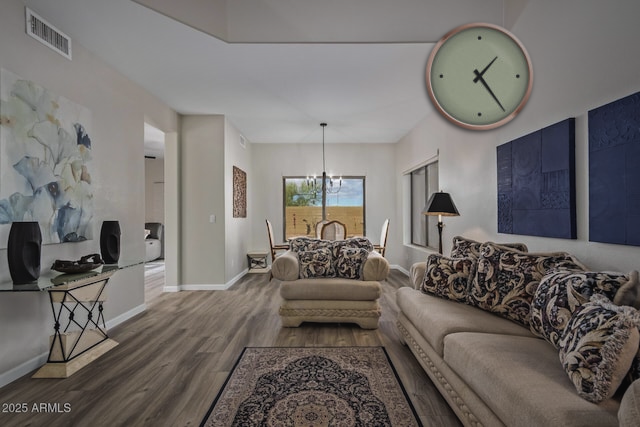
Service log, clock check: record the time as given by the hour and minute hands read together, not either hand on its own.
1:24
